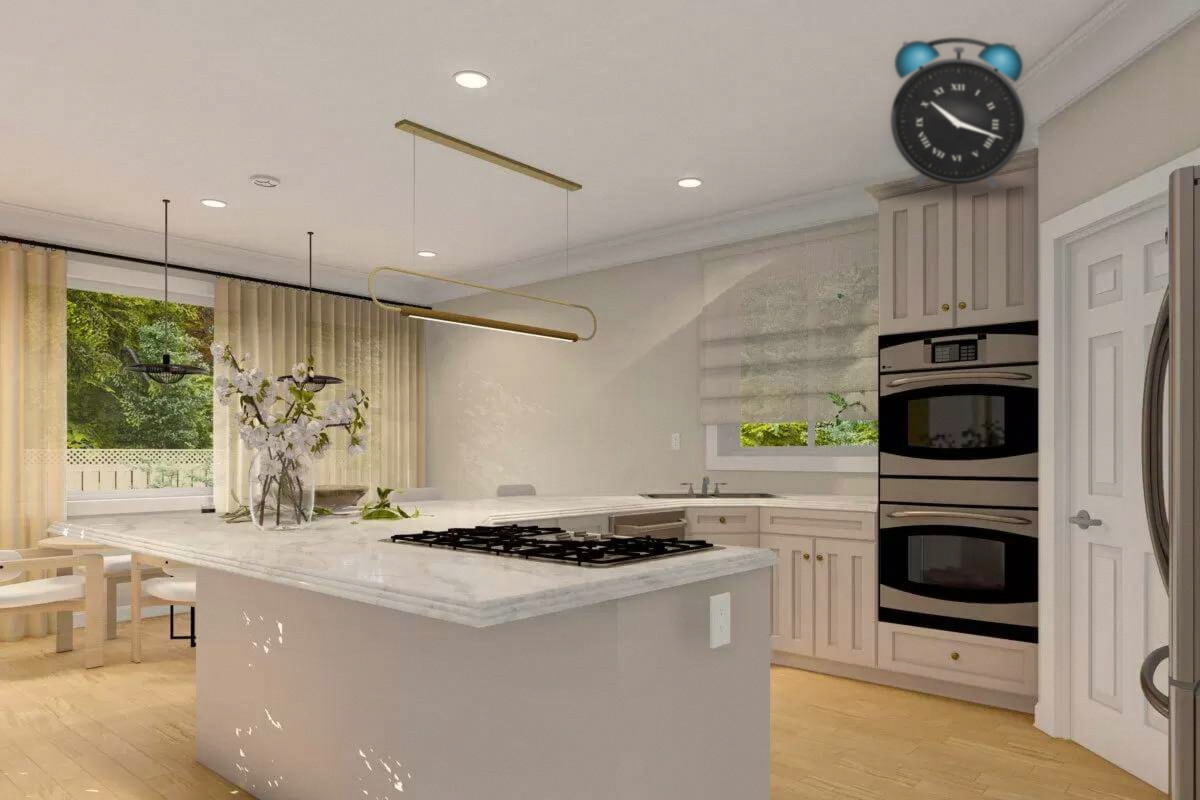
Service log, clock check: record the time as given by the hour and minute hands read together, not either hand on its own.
10:18
